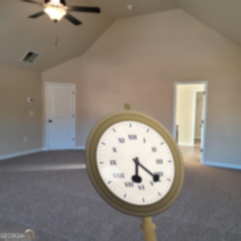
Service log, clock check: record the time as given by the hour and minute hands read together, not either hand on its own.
6:22
